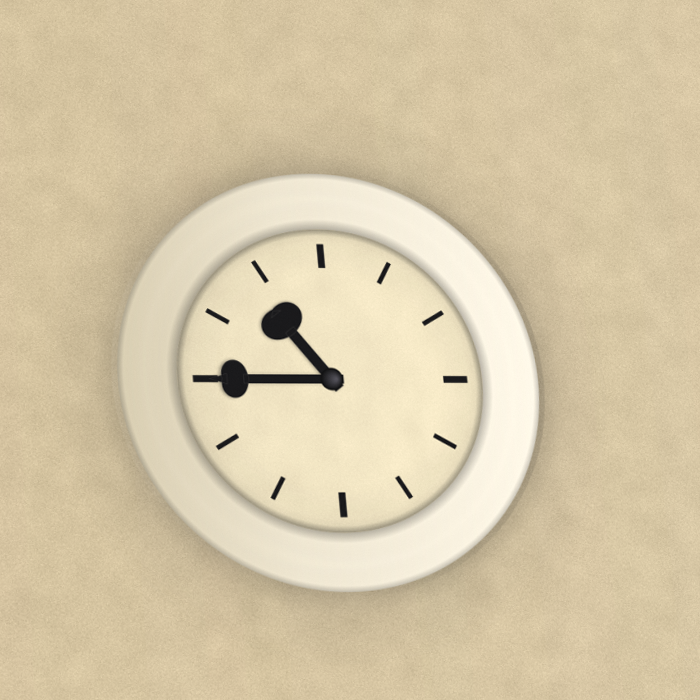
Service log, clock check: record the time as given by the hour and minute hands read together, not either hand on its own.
10:45
